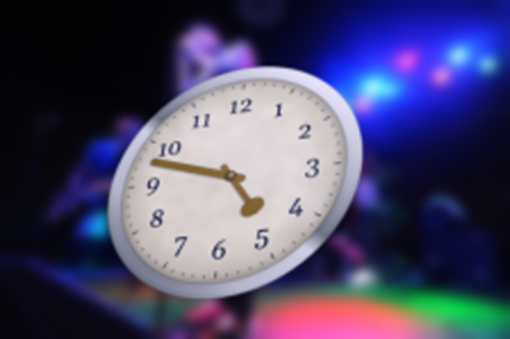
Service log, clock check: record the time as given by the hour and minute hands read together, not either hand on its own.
4:48
